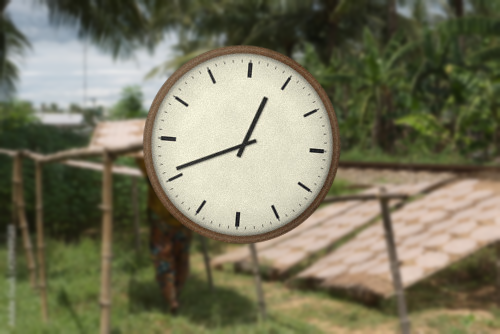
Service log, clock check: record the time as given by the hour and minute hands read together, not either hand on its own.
12:41
